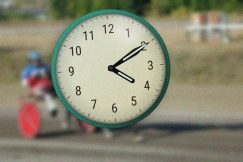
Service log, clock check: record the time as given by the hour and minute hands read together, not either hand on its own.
4:10
